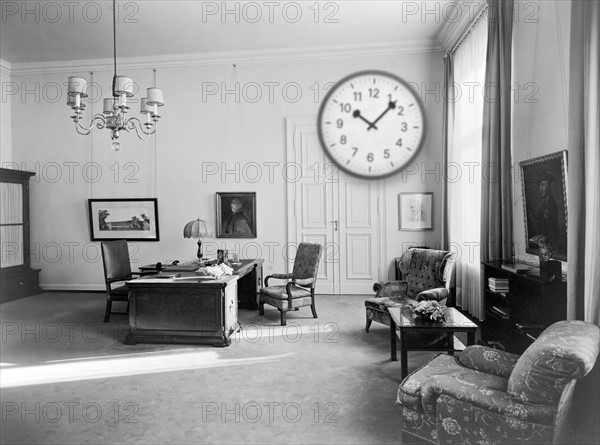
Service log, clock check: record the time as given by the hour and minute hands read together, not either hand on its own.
10:07
